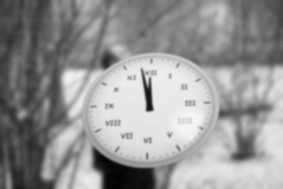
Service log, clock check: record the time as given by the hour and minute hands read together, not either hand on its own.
11:58
